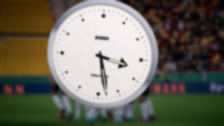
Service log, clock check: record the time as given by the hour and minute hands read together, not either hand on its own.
3:28
